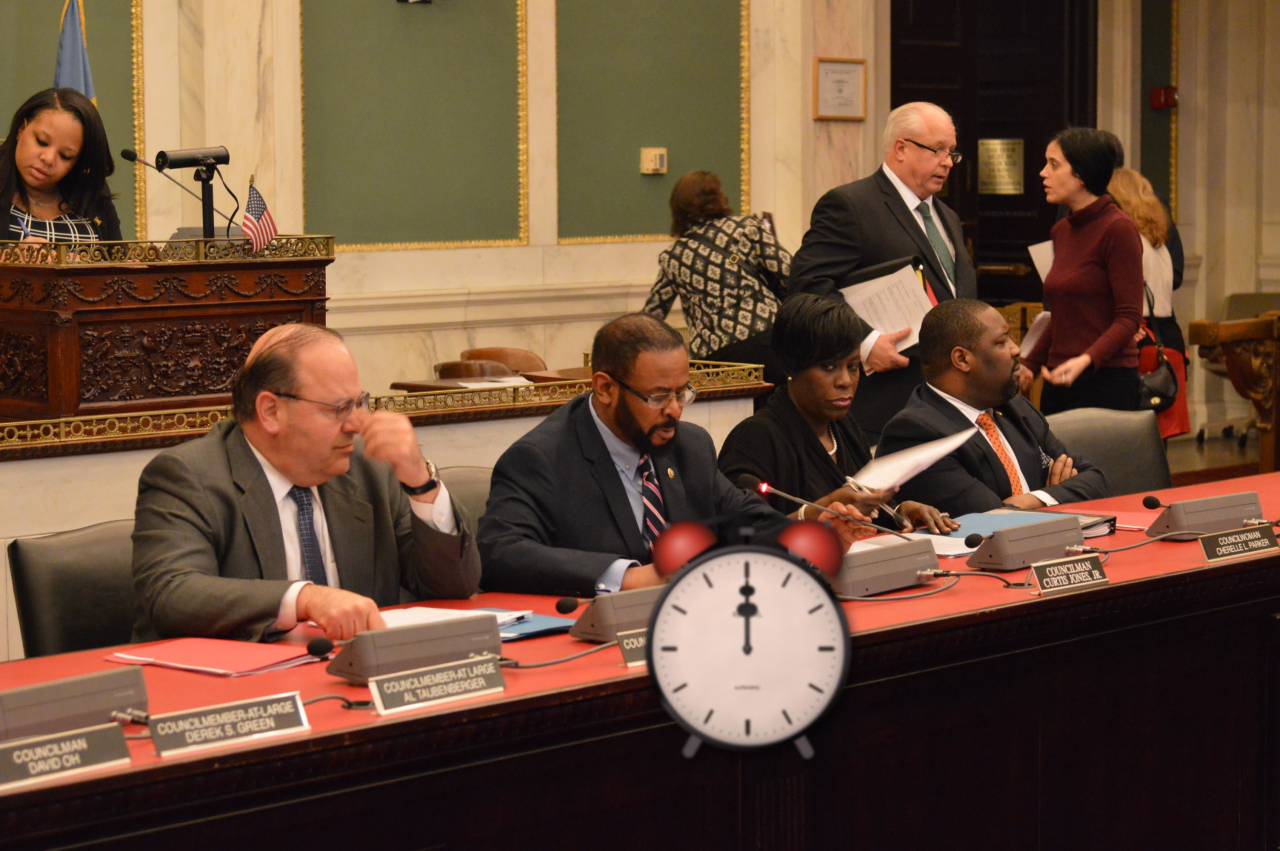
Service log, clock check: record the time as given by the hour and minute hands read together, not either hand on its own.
12:00
